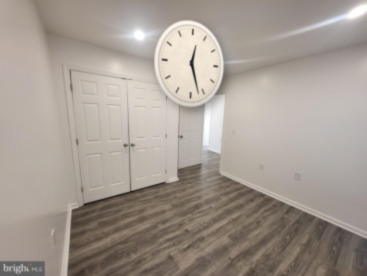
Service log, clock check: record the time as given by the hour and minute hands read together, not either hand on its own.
12:27
